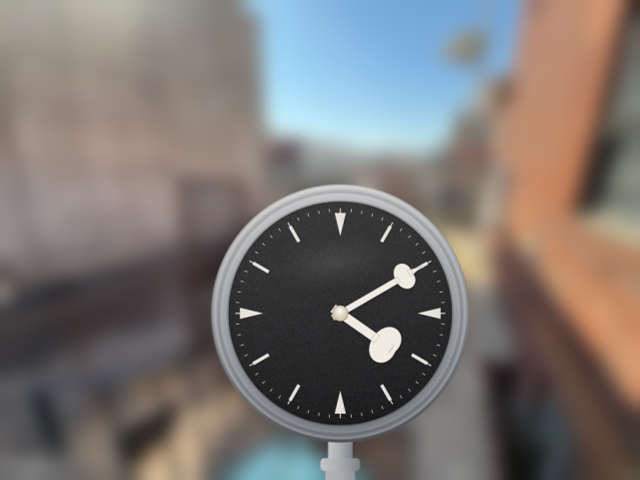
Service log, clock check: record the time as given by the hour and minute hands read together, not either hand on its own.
4:10
